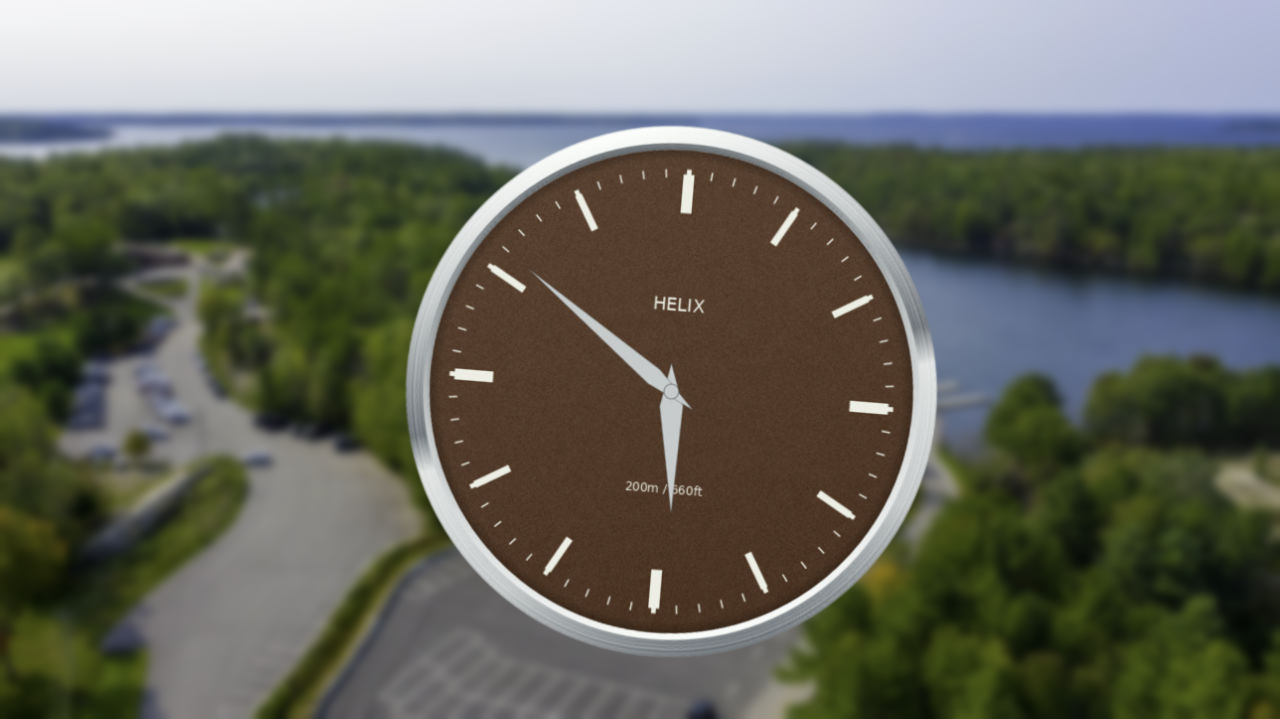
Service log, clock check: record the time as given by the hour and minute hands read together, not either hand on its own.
5:51
